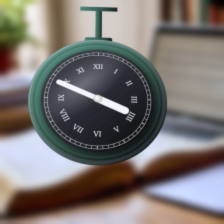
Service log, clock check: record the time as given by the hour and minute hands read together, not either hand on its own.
3:49
